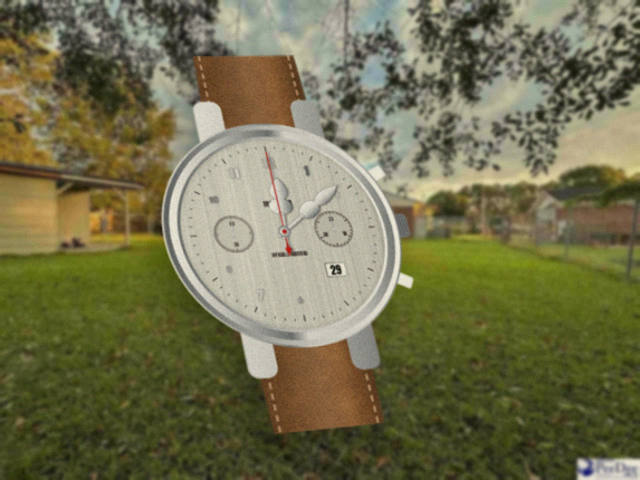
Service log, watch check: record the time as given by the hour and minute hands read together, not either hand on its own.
12:09
